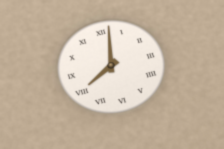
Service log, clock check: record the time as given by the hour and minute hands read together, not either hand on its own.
8:02
